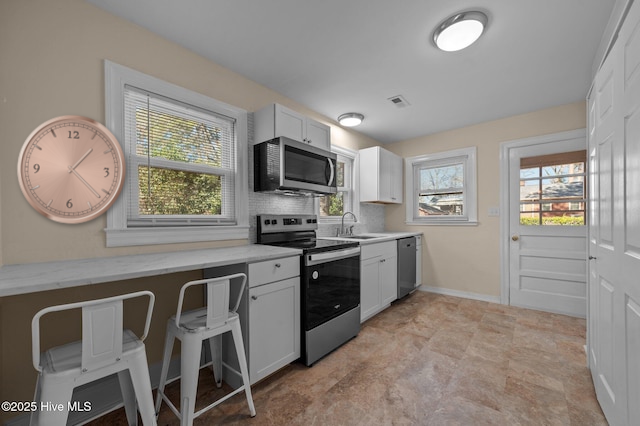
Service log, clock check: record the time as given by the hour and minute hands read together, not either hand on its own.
1:22
